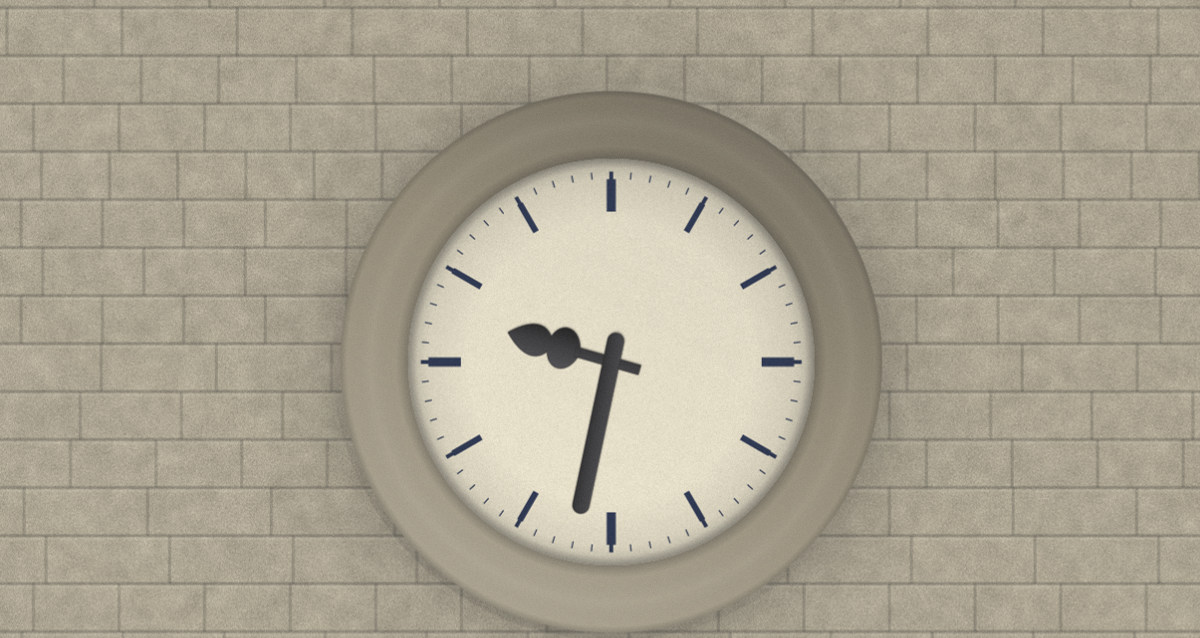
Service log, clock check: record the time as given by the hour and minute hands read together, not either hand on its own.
9:32
